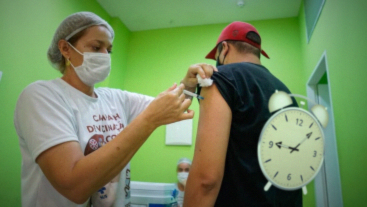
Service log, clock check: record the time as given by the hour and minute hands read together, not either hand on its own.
9:07
